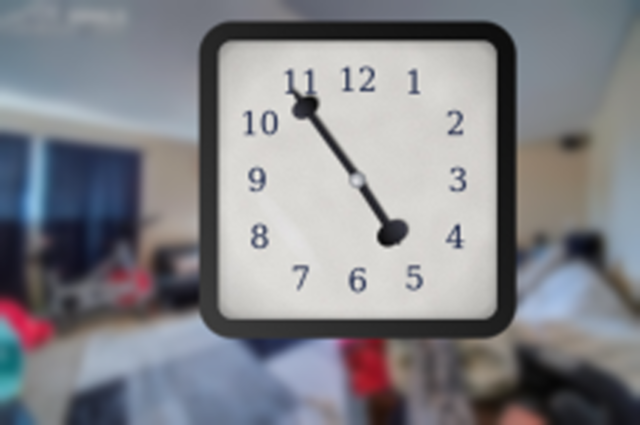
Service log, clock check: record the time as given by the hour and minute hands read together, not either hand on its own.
4:54
